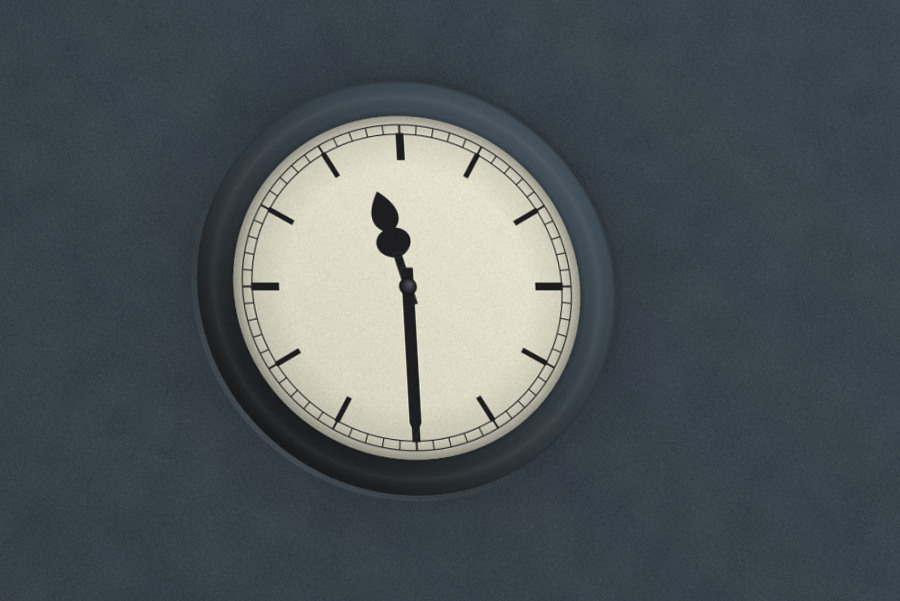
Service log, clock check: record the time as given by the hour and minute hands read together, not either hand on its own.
11:30
